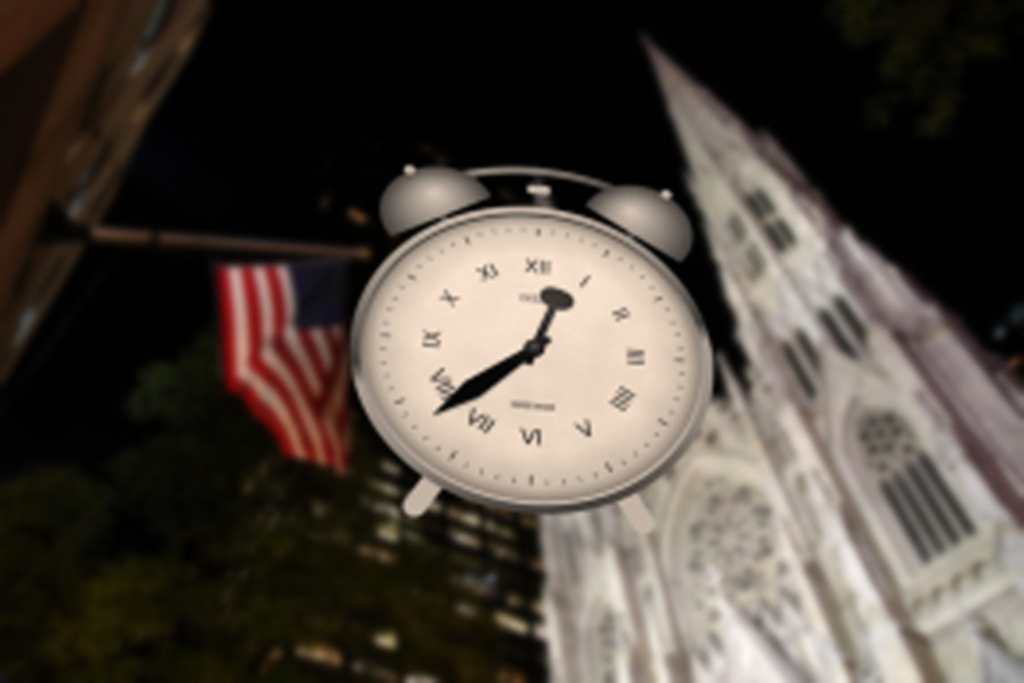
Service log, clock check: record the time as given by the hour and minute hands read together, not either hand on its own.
12:38
